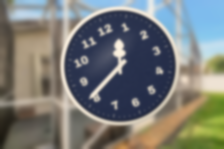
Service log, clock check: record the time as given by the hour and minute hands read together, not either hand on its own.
12:41
